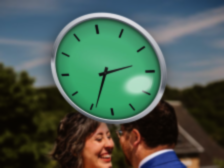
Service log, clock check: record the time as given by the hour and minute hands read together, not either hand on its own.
2:34
